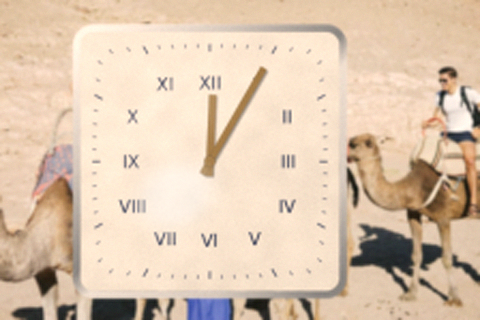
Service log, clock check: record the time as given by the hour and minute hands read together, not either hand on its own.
12:05
